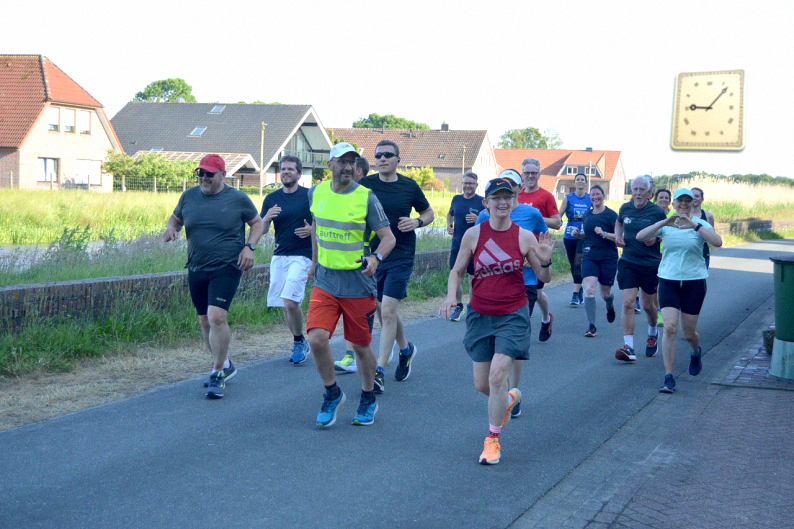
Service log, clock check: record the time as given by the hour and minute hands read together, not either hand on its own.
9:07
